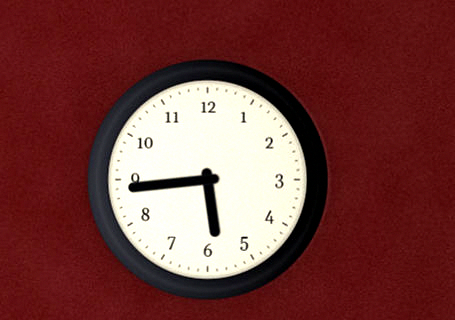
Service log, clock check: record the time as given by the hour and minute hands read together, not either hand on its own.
5:44
